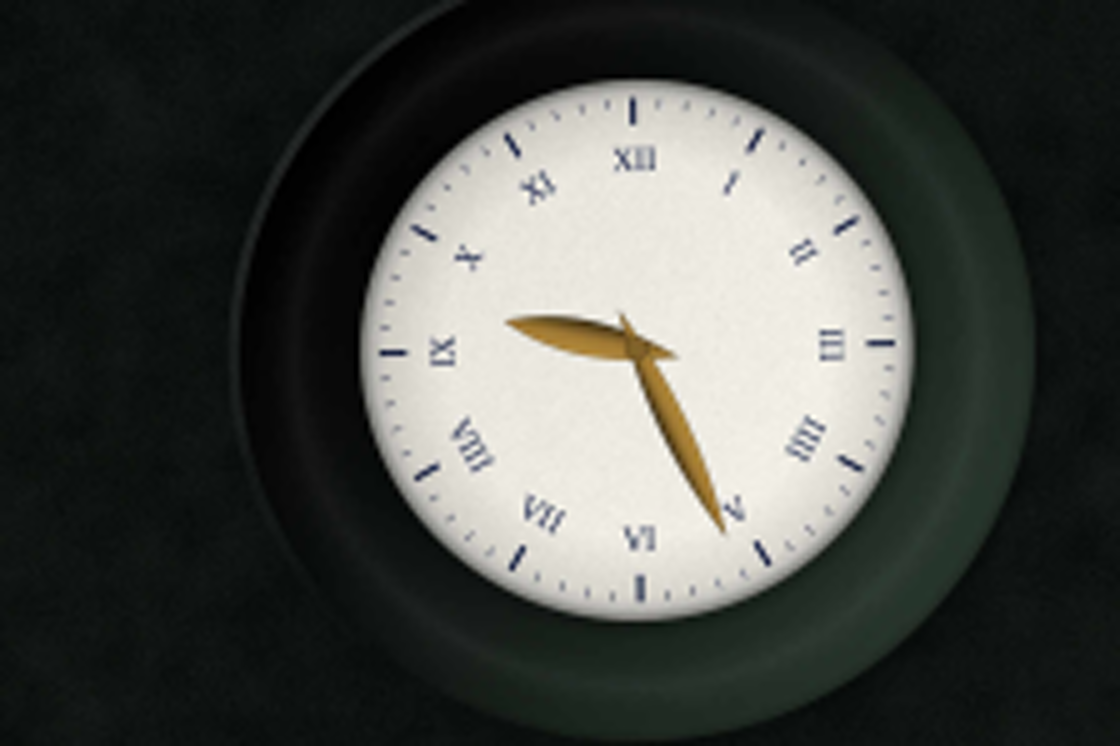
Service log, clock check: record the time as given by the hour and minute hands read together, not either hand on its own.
9:26
